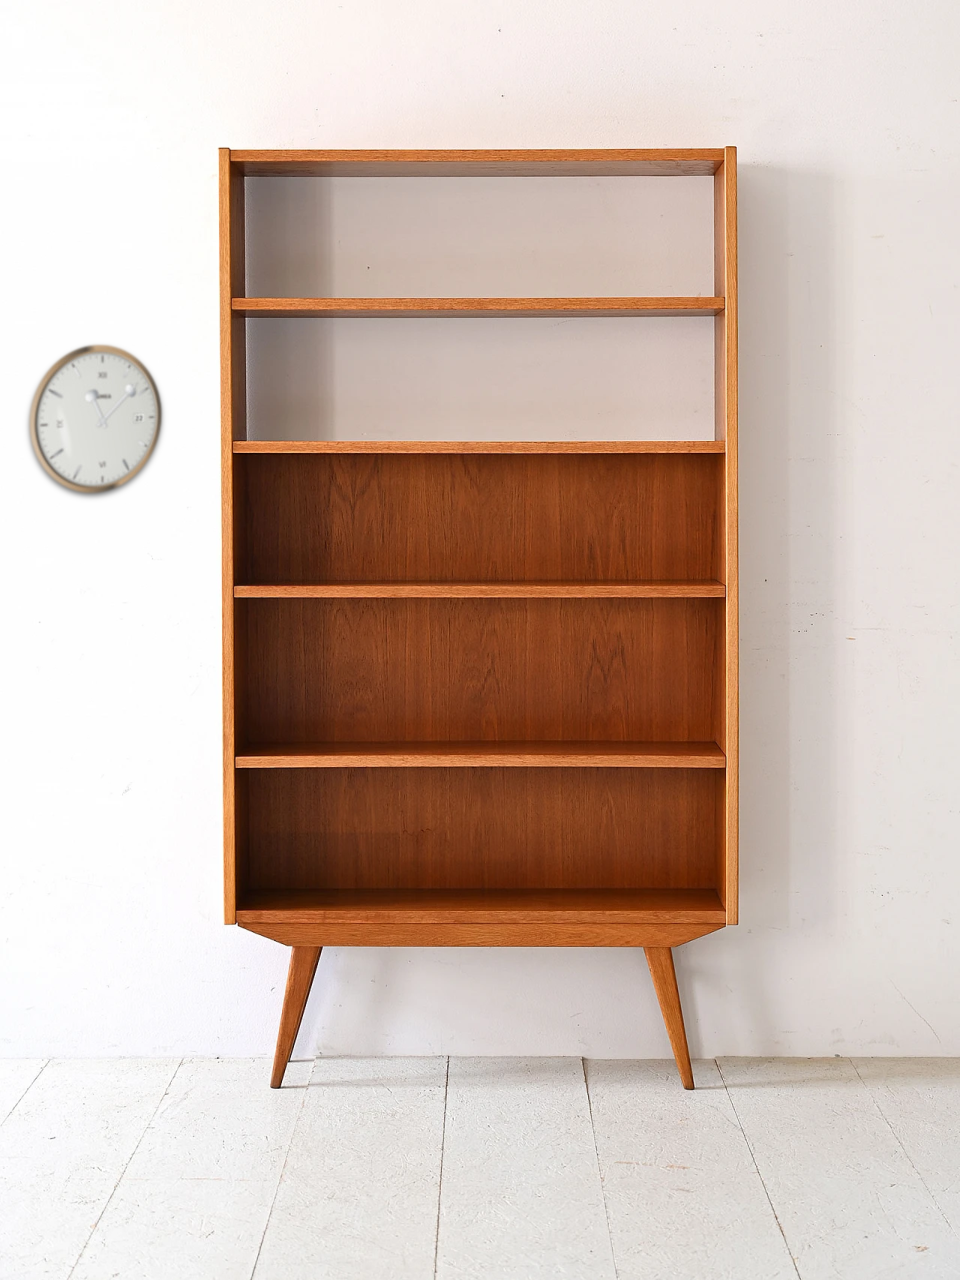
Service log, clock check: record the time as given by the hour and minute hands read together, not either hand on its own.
11:08
